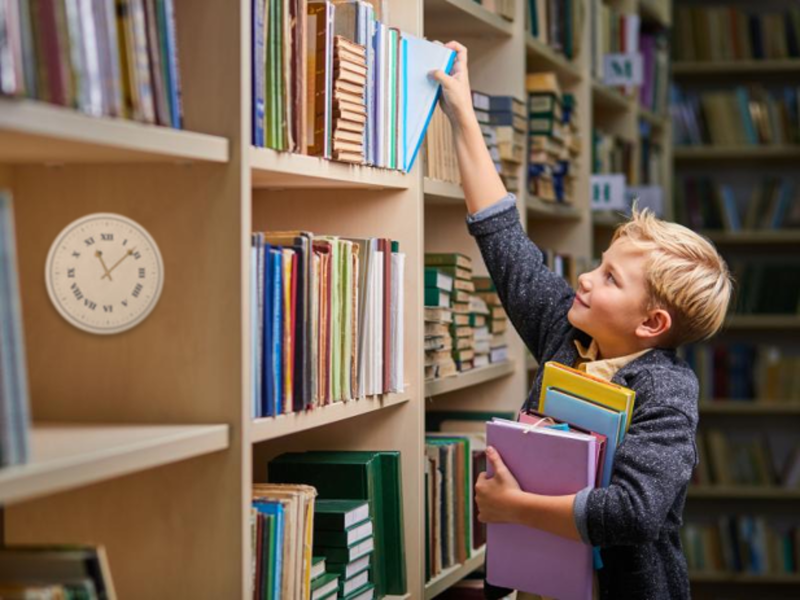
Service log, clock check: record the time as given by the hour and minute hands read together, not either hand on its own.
11:08
